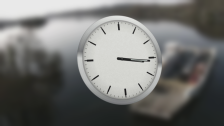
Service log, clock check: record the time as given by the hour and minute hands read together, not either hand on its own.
3:16
